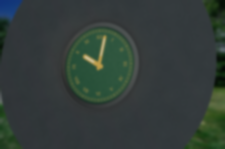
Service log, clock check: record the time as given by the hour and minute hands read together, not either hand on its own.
10:02
